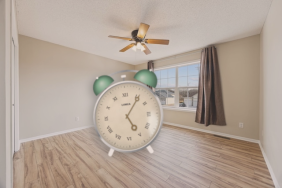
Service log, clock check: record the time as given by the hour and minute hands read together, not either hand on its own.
5:06
